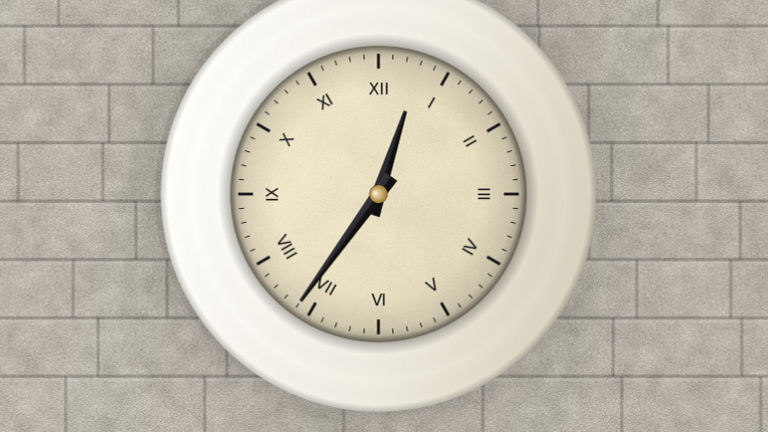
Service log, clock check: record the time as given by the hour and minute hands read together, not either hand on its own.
12:36
